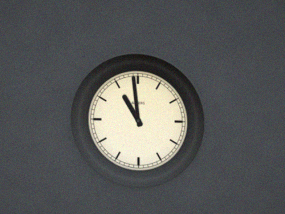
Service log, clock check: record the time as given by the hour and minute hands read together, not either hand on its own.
10:59
